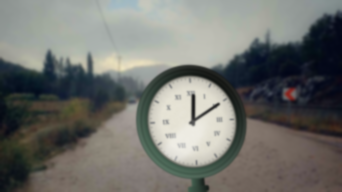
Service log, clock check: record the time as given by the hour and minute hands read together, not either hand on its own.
12:10
